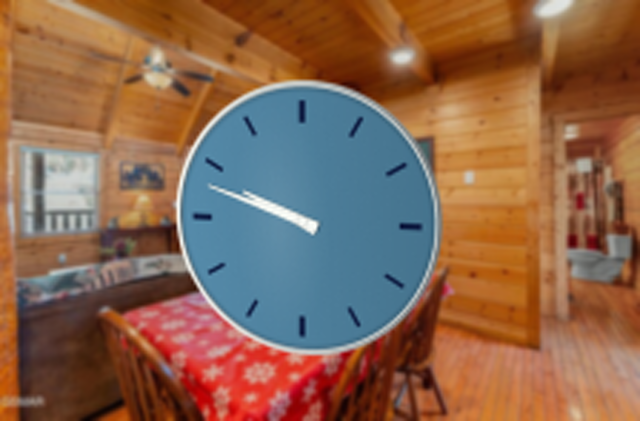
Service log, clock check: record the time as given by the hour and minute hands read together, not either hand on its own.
9:48
